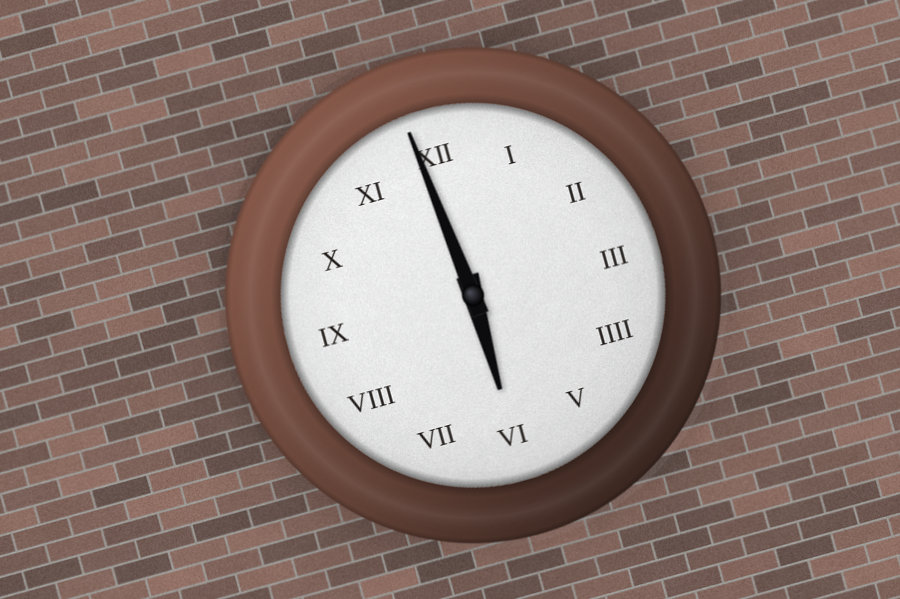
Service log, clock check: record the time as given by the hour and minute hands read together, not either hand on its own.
5:59
